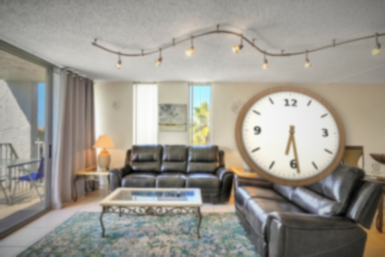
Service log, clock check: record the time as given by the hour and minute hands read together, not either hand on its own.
6:29
